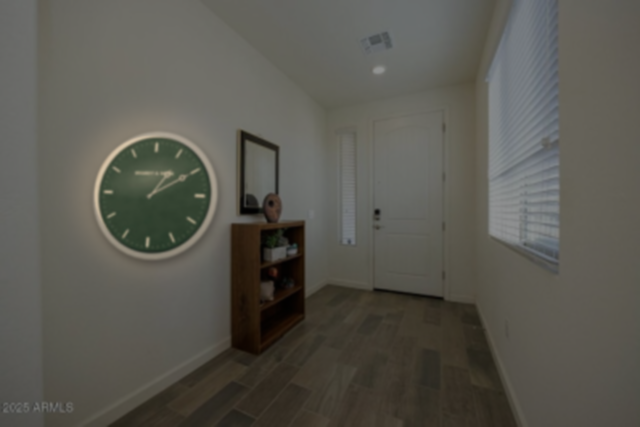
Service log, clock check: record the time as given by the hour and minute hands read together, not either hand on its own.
1:10
